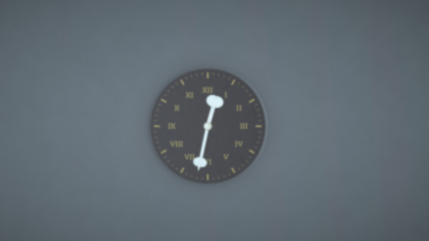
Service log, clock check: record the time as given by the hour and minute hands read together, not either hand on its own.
12:32
